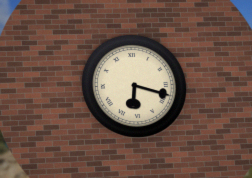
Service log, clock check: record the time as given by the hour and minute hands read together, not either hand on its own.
6:18
